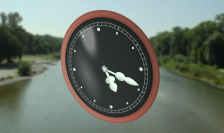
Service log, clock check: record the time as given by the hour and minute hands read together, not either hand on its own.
5:19
